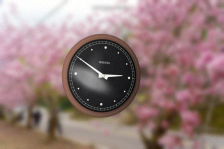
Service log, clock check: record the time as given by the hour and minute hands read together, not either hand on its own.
2:50
